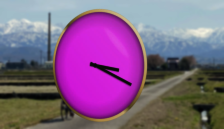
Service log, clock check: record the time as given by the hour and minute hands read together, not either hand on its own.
3:19
